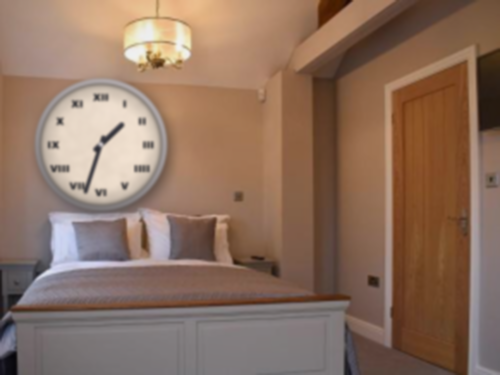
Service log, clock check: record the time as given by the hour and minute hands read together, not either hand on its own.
1:33
